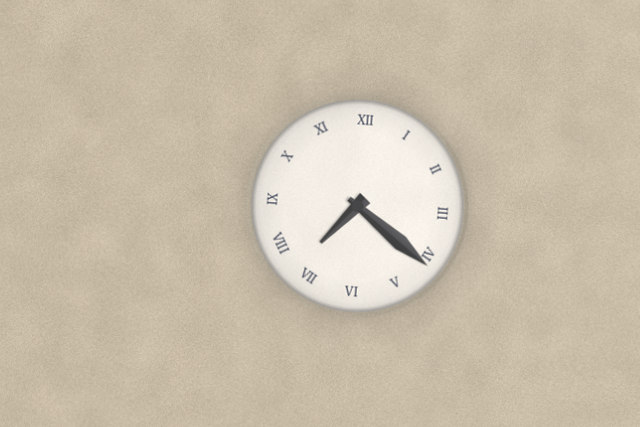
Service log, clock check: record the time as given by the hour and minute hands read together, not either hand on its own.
7:21
